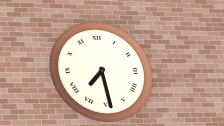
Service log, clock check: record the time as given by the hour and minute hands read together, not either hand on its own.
7:29
